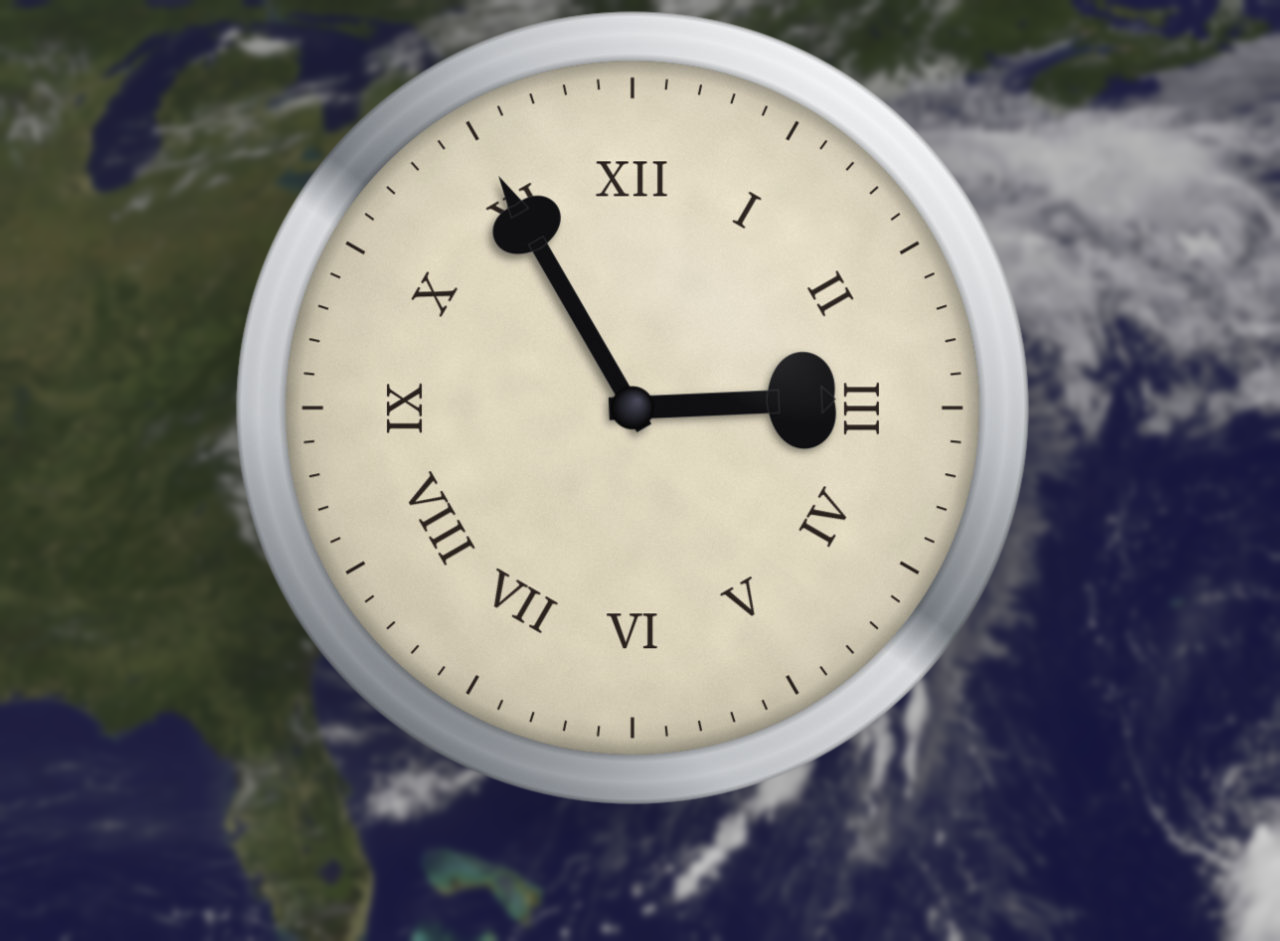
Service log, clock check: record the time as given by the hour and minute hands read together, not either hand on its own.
2:55
